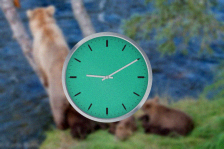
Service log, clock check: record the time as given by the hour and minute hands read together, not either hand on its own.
9:10
